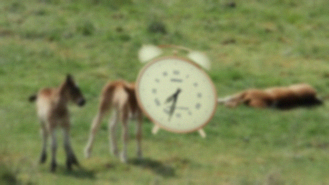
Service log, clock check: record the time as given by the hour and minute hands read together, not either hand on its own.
7:33
